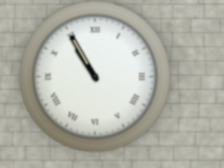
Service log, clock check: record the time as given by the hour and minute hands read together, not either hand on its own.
10:55
